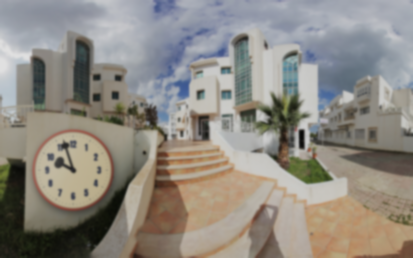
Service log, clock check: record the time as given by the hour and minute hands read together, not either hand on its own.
9:57
